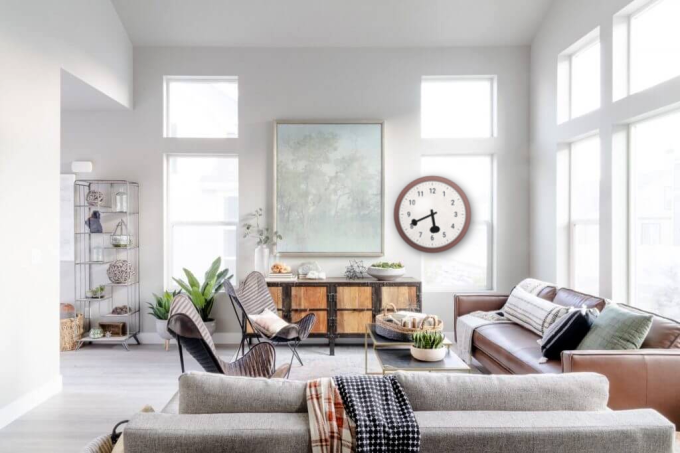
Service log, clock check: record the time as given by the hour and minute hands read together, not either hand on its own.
5:41
